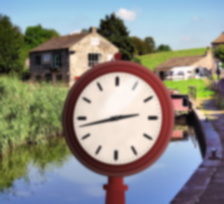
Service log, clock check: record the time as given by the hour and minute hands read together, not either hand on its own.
2:43
